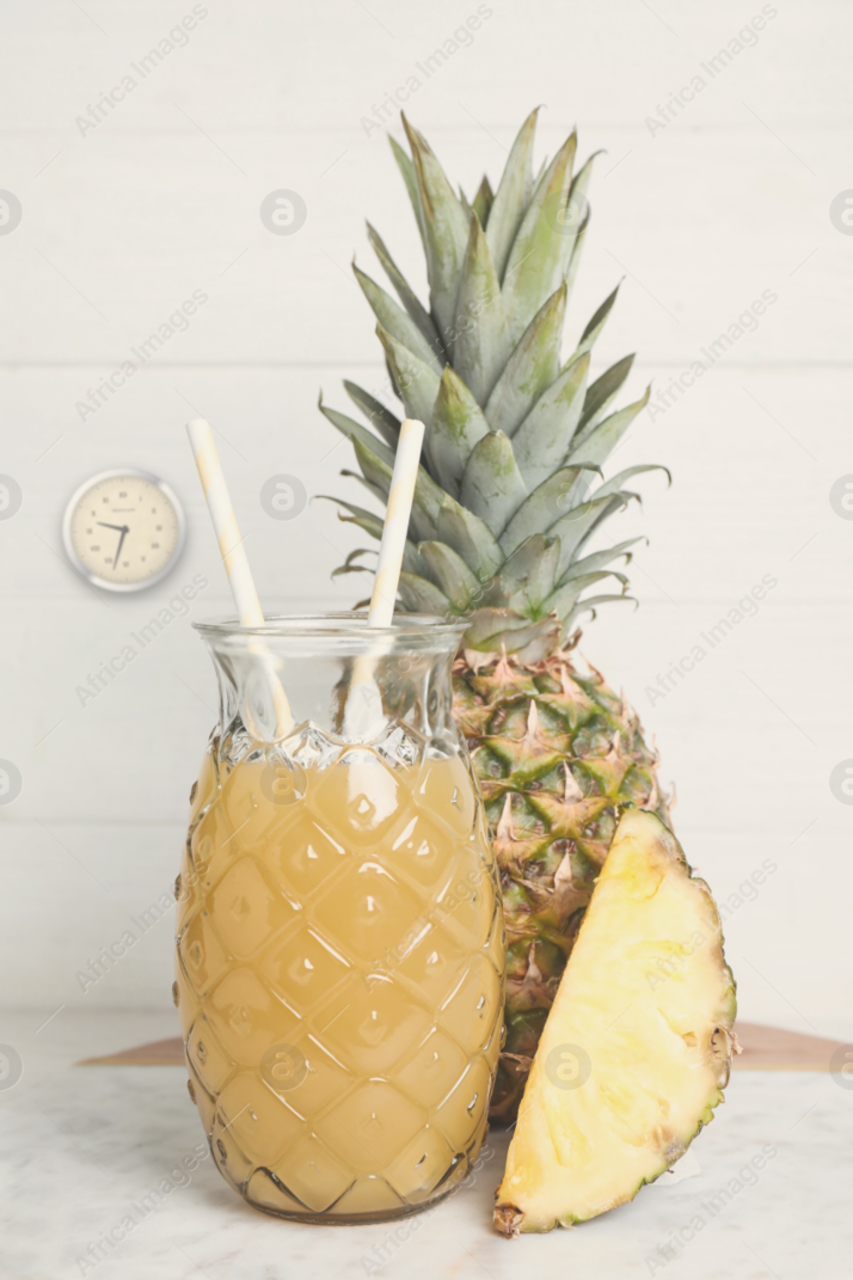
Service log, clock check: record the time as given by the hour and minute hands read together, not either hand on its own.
9:33
